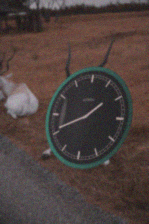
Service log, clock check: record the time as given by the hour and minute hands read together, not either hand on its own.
1:41
